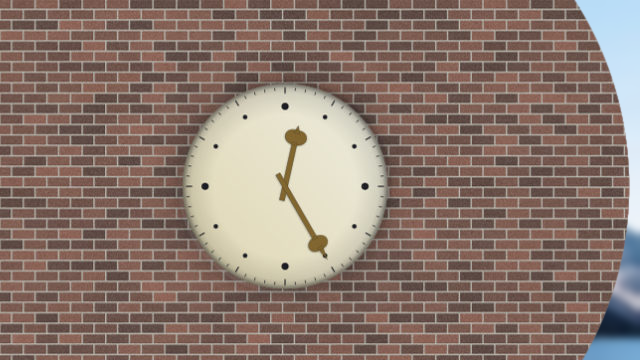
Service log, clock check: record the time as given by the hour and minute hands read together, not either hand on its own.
12:25
